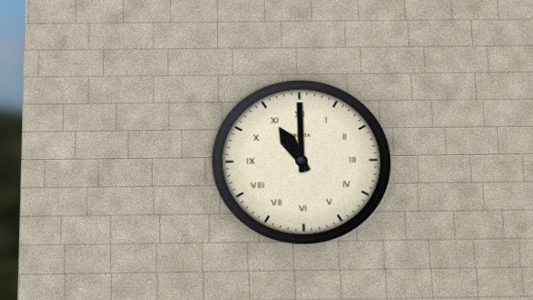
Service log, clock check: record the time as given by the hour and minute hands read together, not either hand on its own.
11:00
